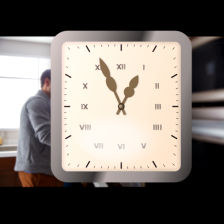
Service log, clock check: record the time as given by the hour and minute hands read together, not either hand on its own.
12:56
